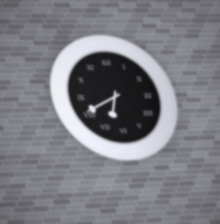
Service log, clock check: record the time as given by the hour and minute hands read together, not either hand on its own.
6:41
